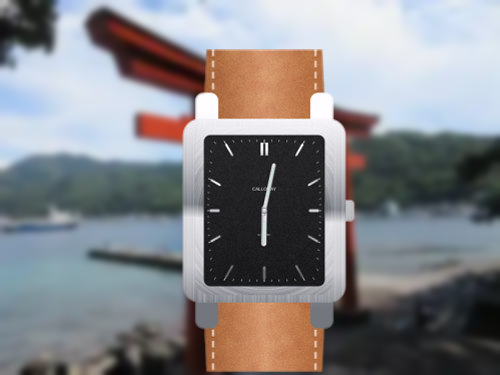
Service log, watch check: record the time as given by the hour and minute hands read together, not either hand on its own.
6:02
